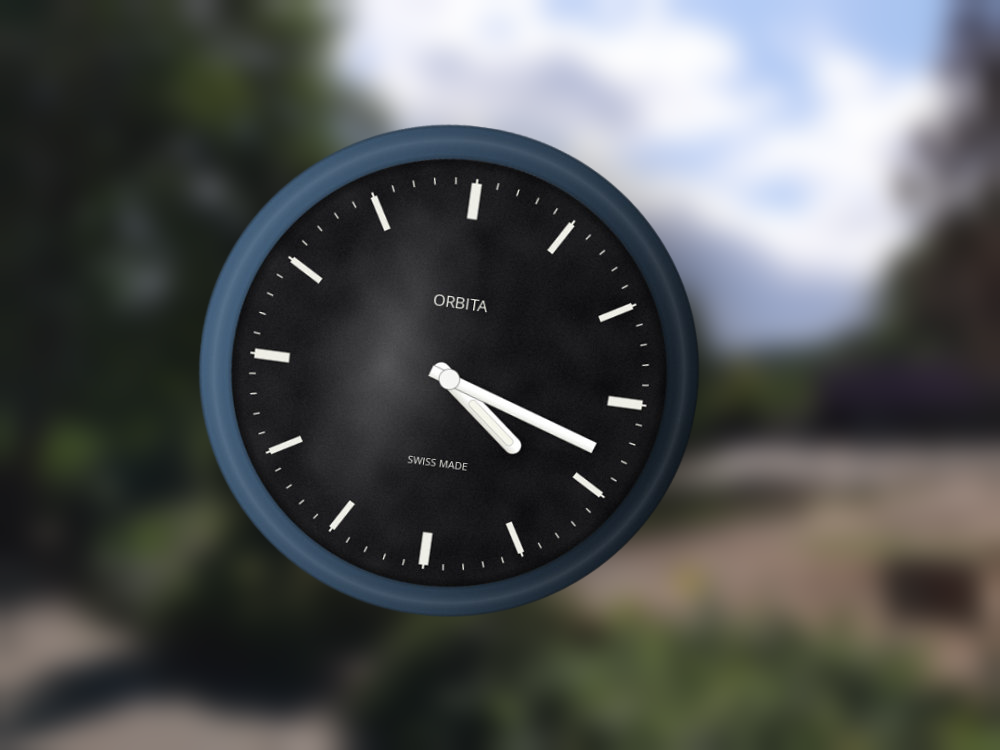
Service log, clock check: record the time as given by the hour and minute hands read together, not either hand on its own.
4:18
